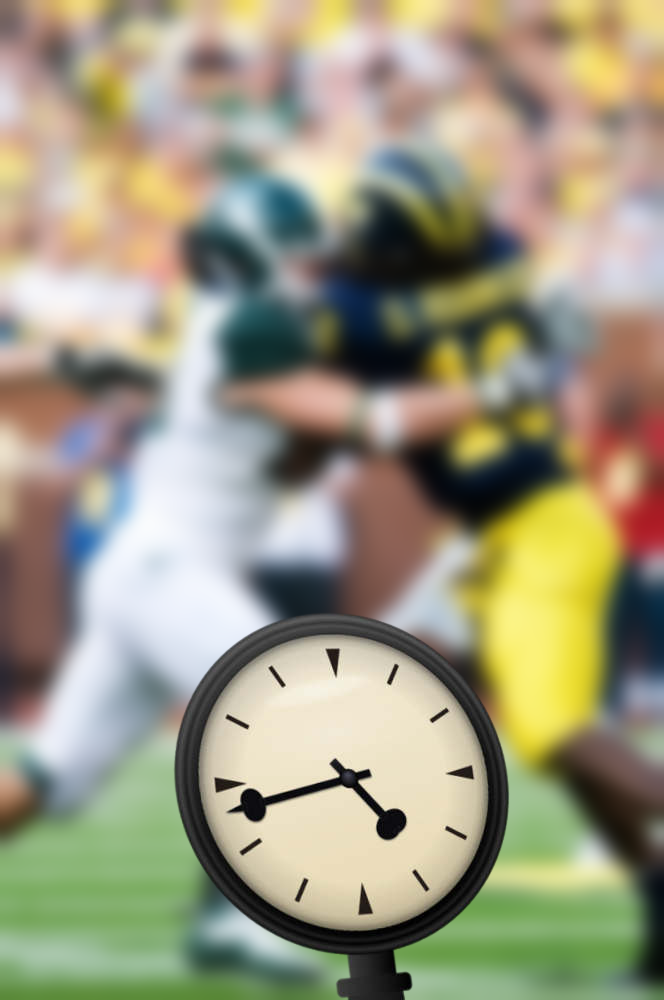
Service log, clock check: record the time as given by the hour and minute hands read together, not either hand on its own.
4:43
